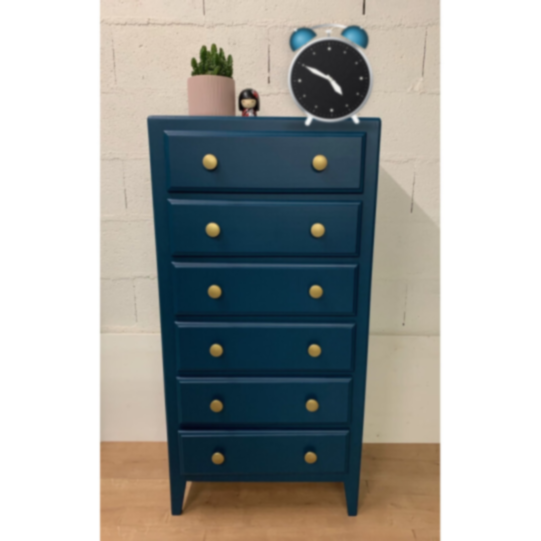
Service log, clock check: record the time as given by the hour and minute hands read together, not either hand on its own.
4:50
